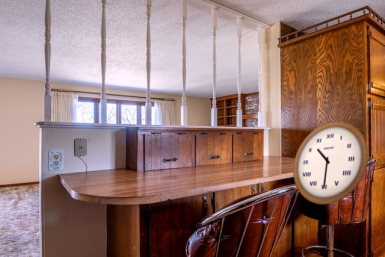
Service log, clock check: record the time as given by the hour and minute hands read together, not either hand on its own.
10:30
